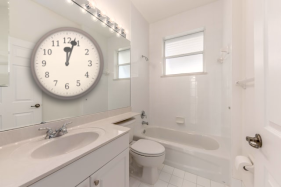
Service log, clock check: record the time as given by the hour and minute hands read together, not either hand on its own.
12:03
